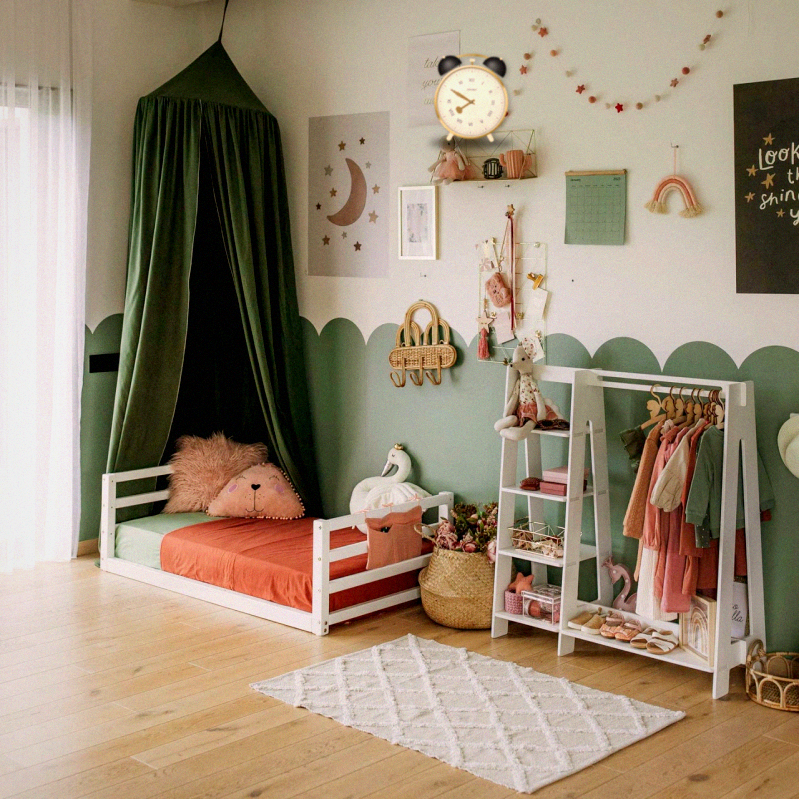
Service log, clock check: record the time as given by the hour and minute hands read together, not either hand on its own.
7:50
